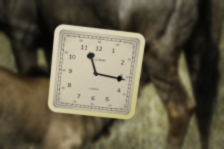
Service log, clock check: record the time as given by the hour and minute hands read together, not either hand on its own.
11:16
